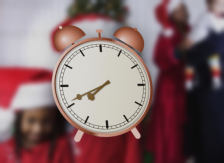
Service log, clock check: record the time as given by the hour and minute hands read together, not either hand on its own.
7:41
